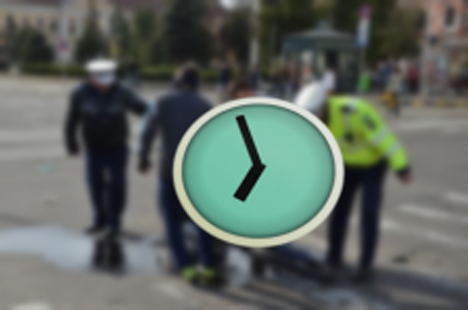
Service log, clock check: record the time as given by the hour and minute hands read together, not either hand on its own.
6:57
